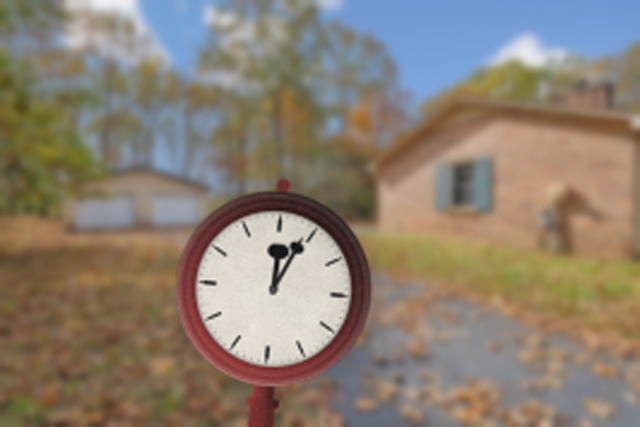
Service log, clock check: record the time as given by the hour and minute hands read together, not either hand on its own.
12:04
